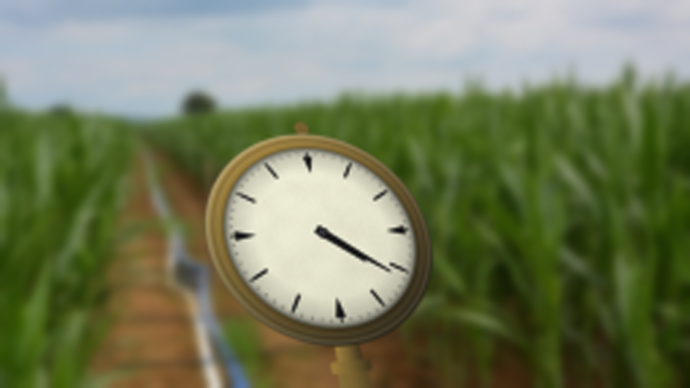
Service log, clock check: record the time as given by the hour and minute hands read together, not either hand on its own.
4:21
